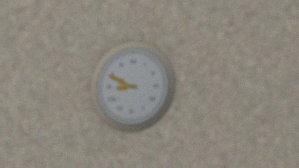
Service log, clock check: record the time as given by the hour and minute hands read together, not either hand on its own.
8:49
